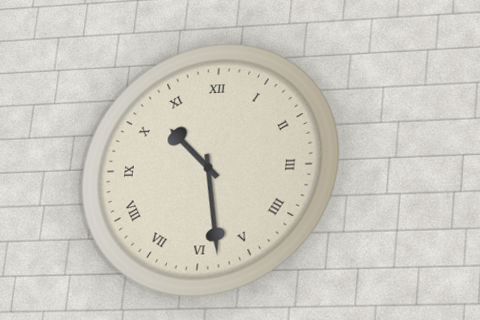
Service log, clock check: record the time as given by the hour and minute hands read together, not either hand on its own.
10:28
